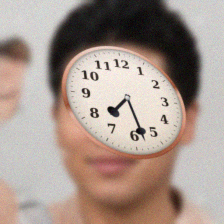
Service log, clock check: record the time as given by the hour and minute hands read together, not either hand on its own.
7:28
